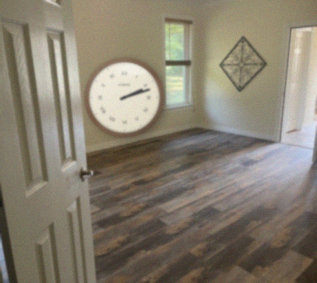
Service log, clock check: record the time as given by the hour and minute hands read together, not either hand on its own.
2:12
